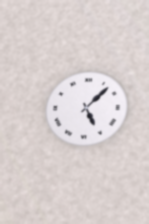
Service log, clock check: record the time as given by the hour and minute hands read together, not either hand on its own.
5:07
